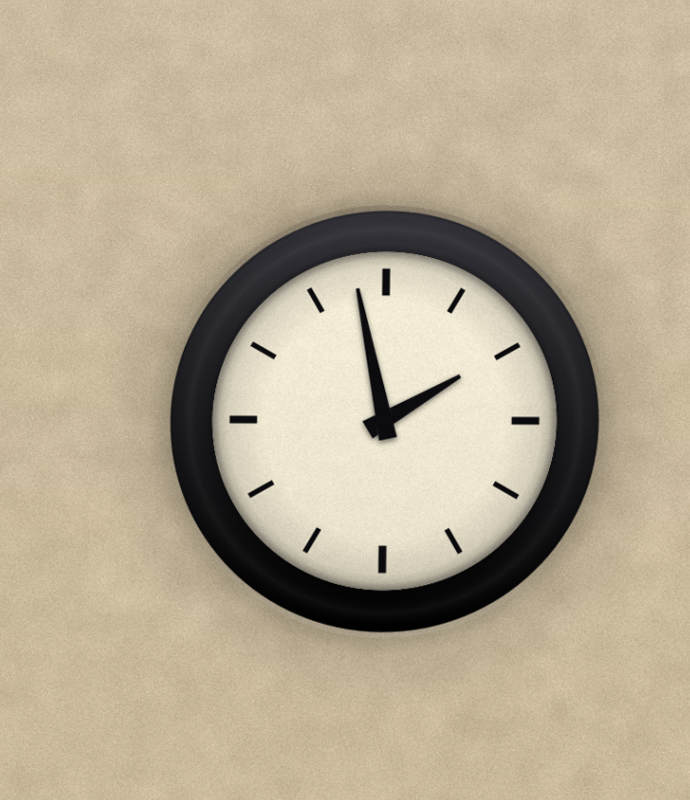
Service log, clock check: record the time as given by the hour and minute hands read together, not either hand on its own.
1:58
